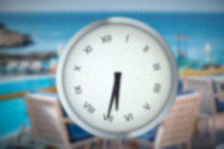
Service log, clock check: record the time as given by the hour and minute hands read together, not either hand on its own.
6:35
